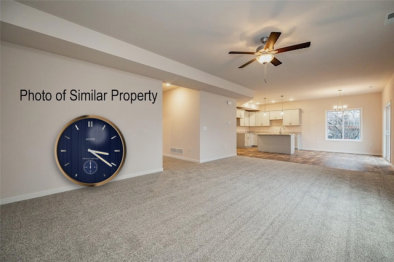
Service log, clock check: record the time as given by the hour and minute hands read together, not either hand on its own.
3:21
